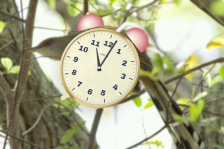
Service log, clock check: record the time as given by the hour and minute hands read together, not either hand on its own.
11:02
